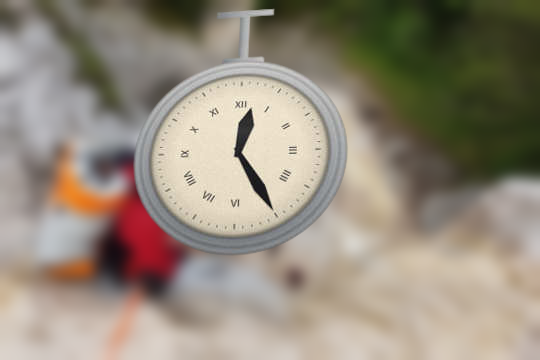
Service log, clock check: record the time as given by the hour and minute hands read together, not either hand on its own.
12:25
